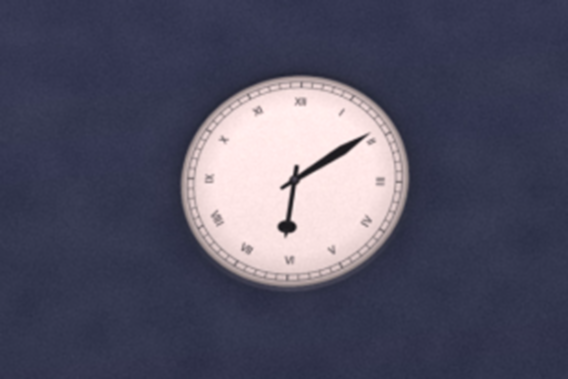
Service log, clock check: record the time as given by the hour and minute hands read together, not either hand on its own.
6:09
